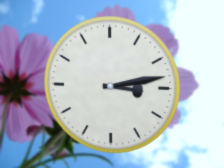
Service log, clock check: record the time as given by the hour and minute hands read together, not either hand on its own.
3:13
